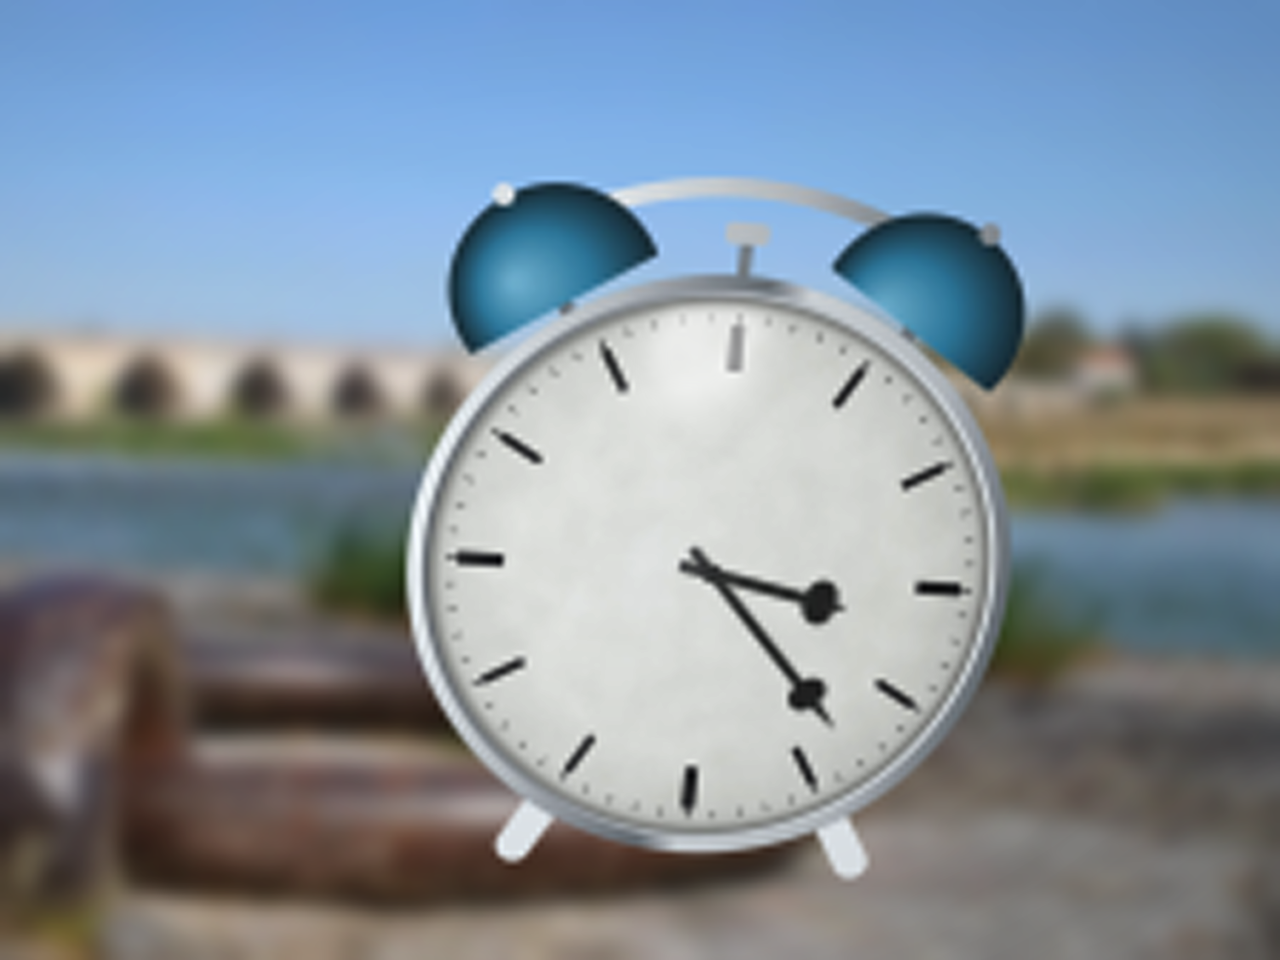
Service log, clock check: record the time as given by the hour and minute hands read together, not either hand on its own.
3:23
